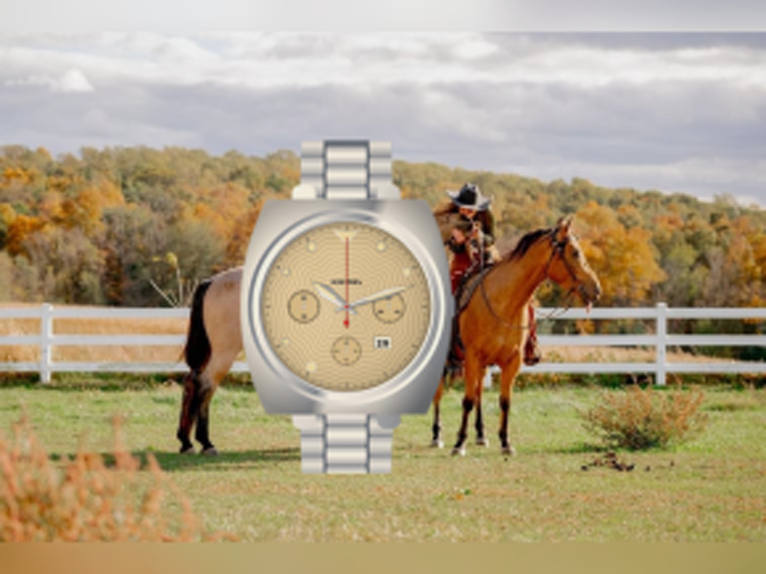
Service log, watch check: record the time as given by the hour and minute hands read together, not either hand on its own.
10:12
